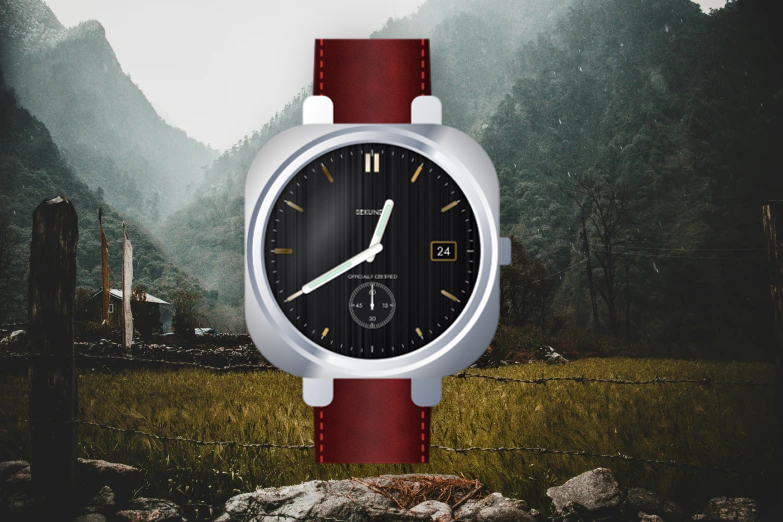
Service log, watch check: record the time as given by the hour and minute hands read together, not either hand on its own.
12:40
